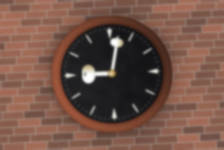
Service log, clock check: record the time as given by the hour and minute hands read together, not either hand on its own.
9:02
